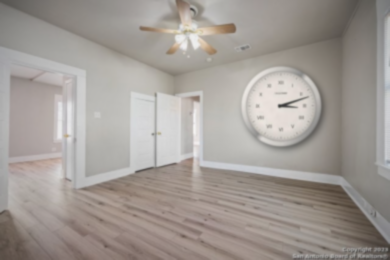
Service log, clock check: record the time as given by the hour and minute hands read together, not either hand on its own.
3:12
